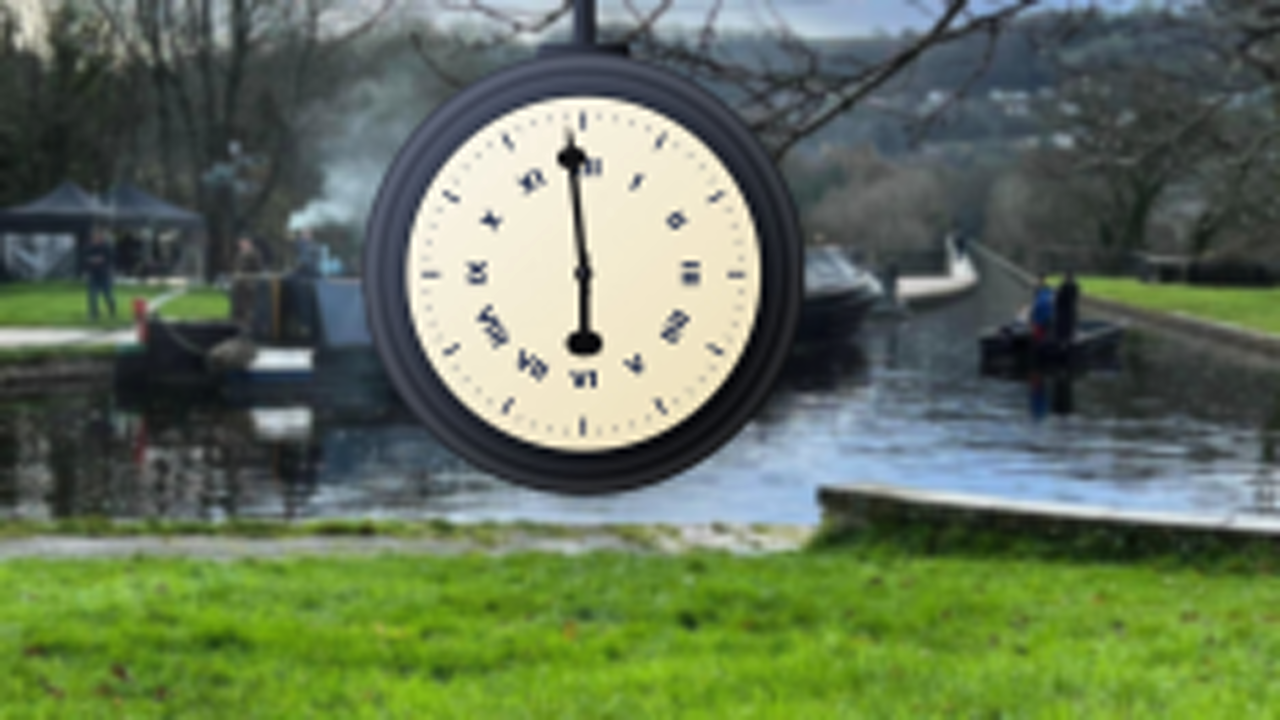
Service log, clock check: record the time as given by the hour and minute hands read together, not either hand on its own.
5:59
